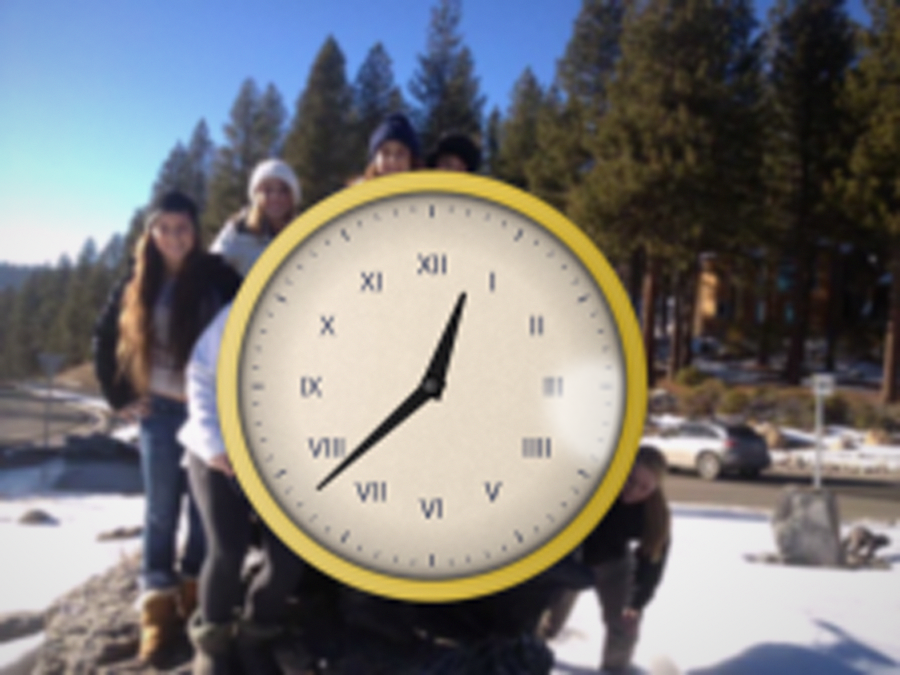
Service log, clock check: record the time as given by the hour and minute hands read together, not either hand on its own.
12:38
